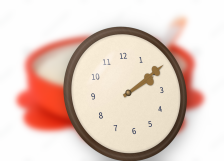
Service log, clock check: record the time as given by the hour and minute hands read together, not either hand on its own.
2:10
